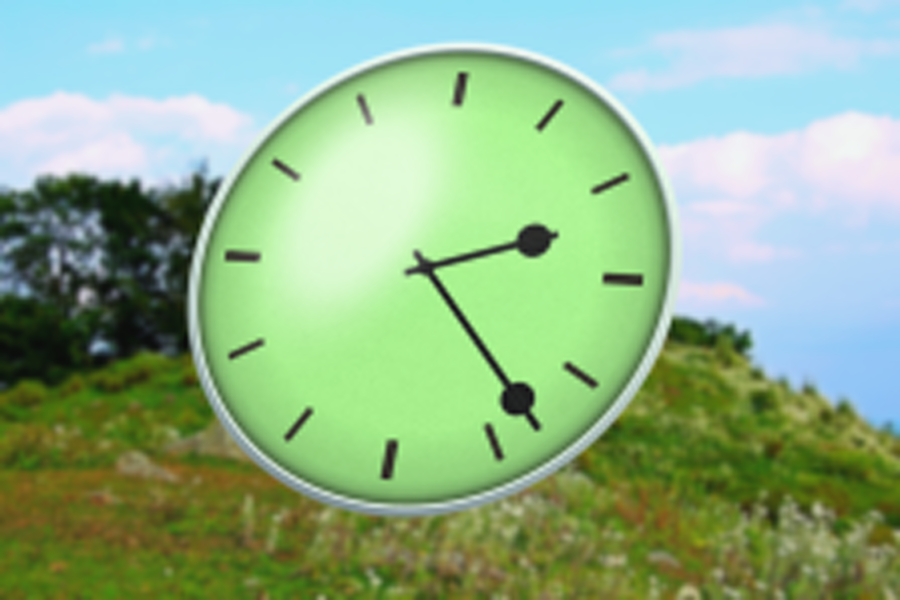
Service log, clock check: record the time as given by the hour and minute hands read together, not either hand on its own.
2:23
